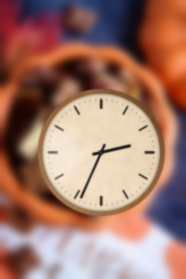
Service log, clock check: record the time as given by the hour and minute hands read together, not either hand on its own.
2:34
